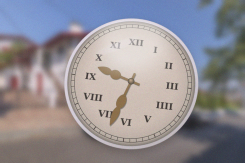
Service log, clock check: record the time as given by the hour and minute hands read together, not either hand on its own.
9:33
